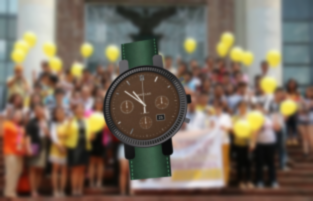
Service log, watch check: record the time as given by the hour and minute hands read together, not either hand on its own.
10:52
